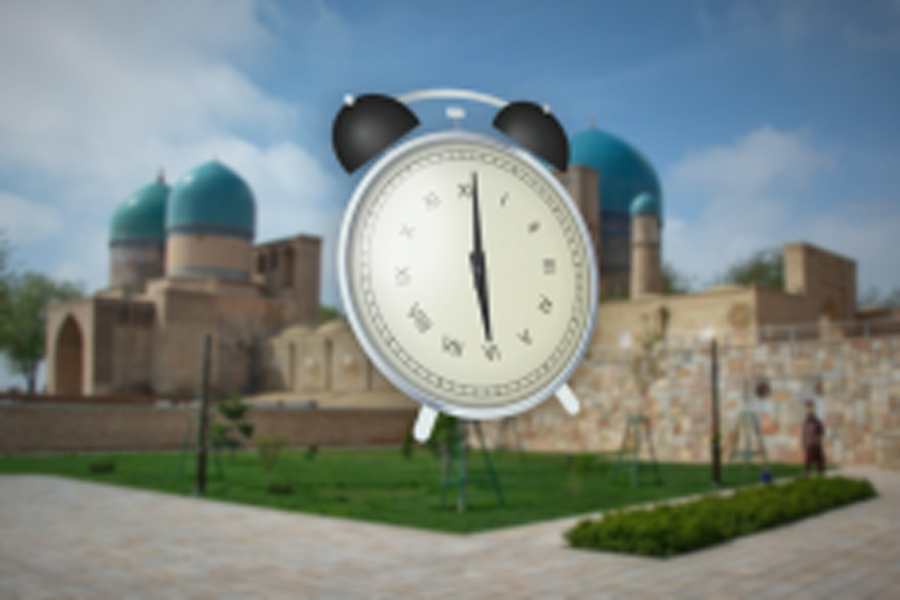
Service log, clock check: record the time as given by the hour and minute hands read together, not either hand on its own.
6:01
